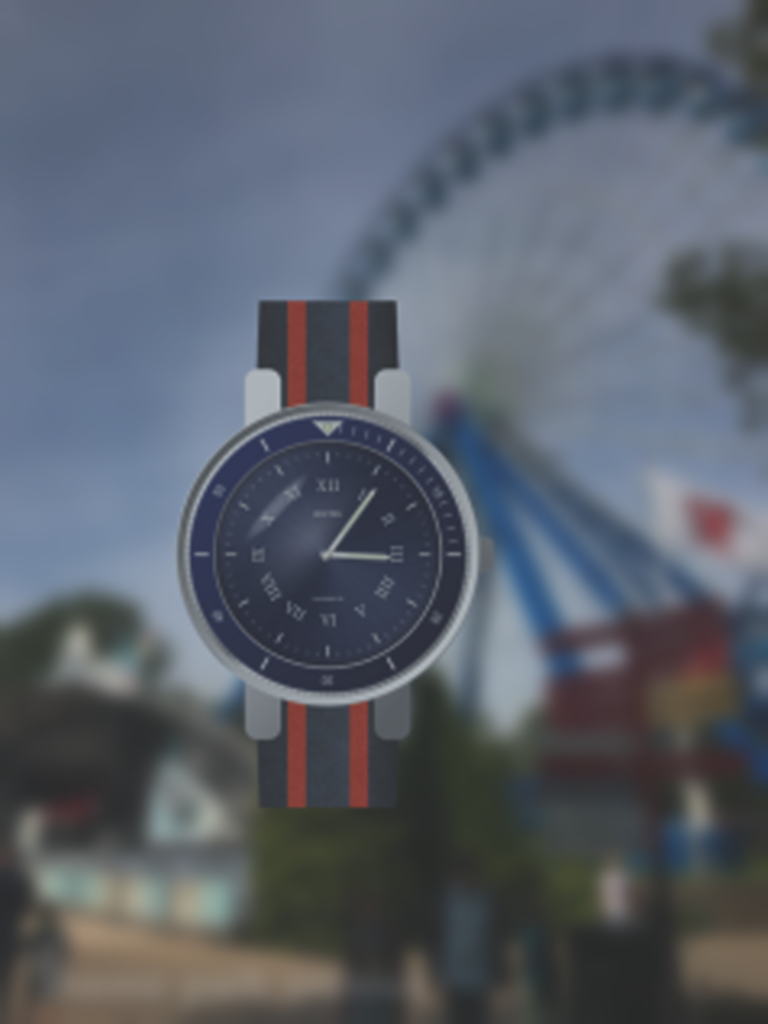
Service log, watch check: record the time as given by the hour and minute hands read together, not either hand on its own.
3:06
